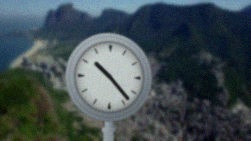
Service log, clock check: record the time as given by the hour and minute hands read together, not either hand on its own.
10:23
